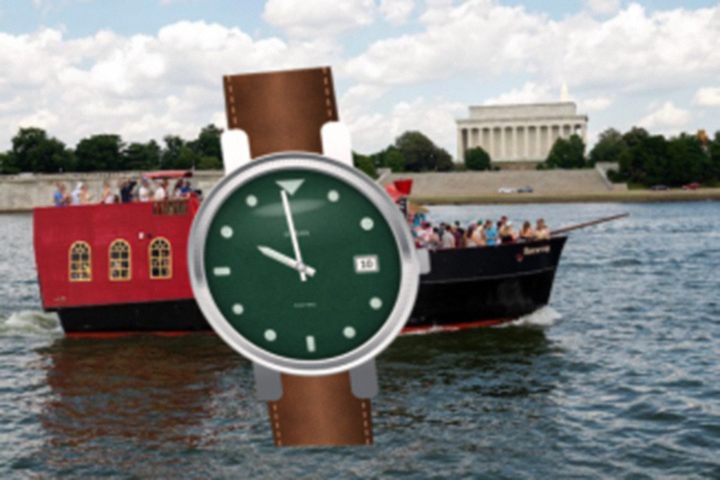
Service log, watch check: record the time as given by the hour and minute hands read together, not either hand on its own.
9:59
